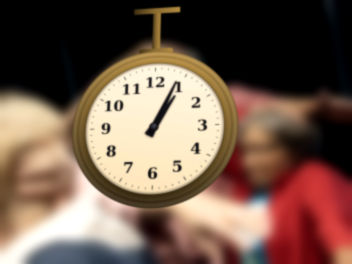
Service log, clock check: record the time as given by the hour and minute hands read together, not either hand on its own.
1:04
